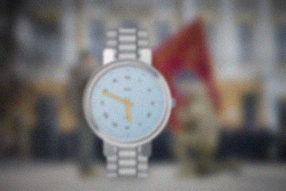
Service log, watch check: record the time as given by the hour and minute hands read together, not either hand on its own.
5:49
